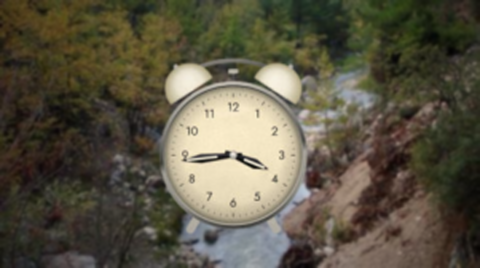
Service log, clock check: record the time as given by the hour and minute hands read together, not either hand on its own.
3:44
